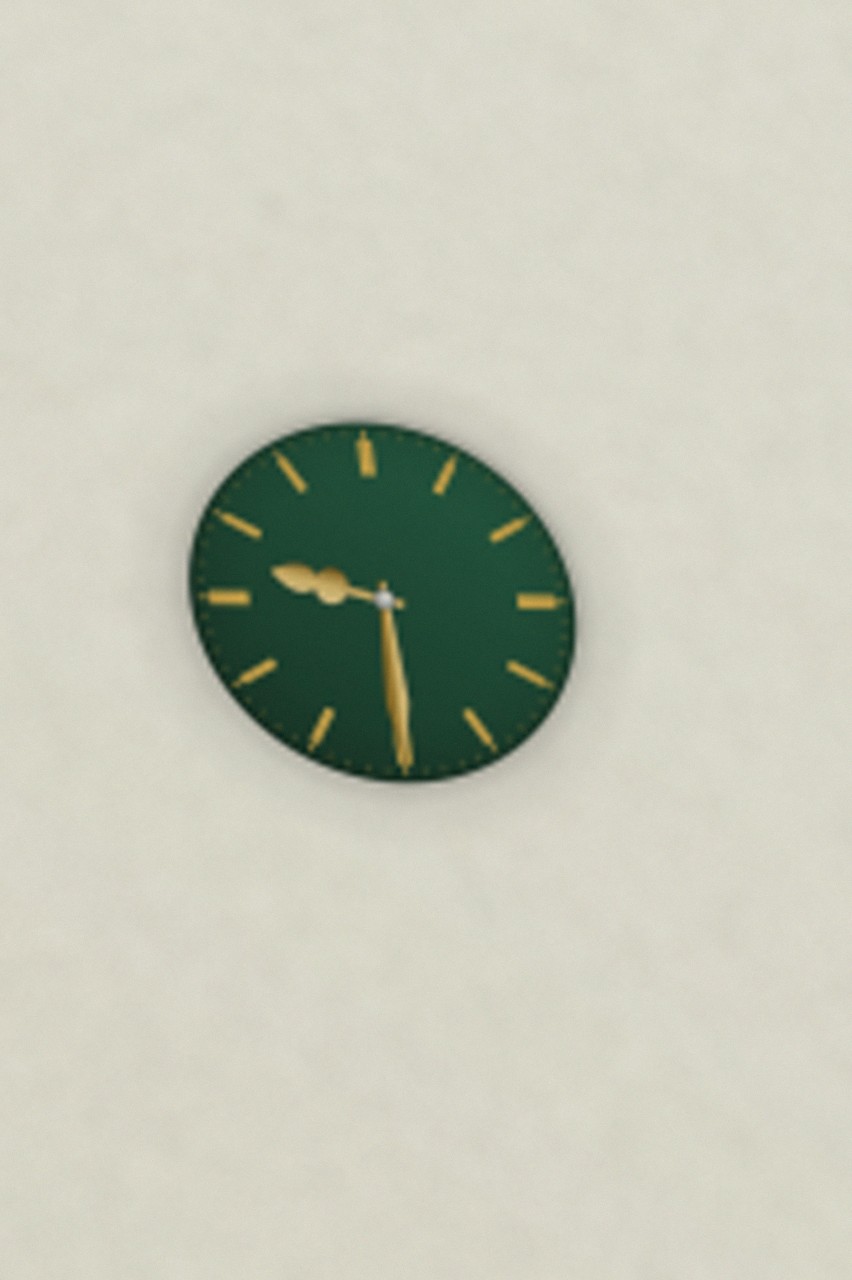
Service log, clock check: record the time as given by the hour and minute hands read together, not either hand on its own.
9:30
